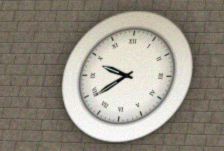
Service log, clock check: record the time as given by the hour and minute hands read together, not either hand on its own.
9:39
